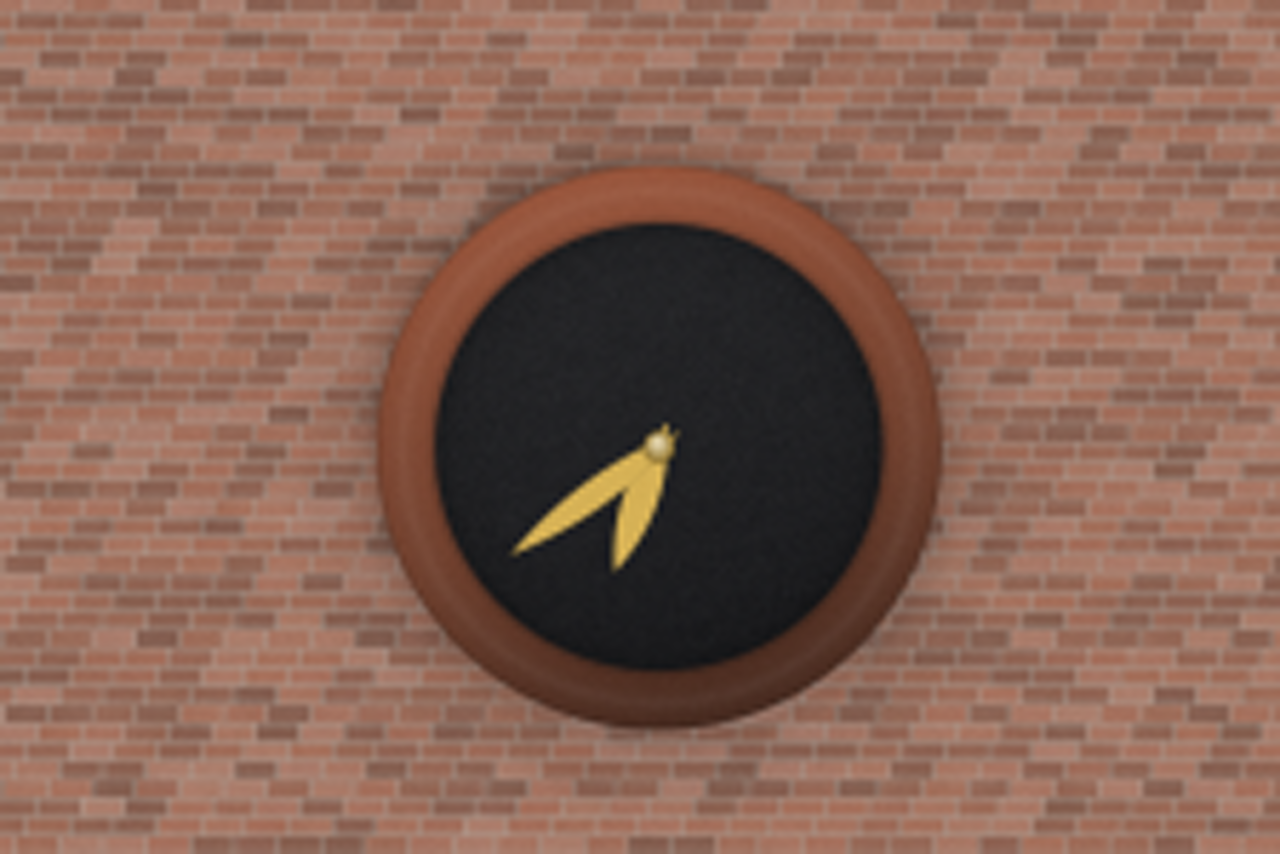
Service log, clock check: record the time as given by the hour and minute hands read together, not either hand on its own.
6:39
